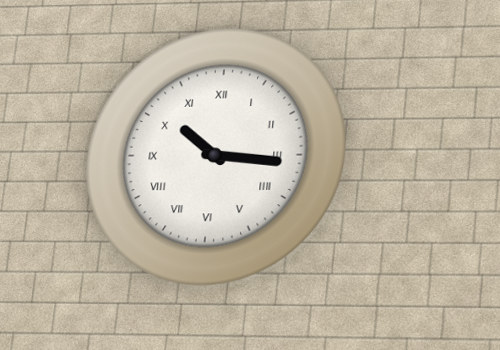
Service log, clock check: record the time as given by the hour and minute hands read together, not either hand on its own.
10:16
